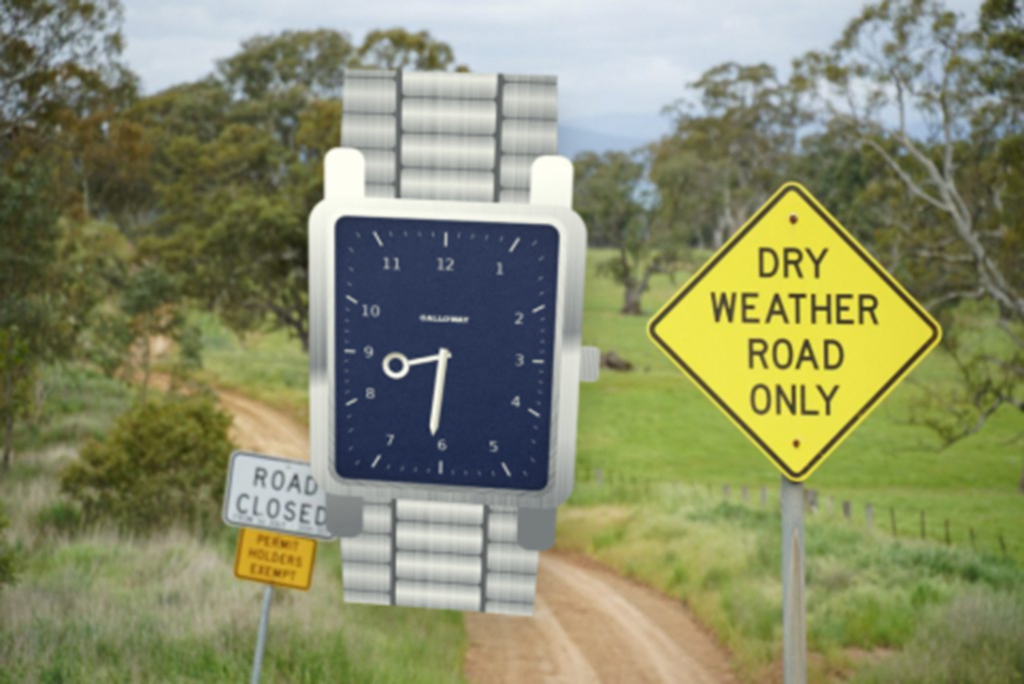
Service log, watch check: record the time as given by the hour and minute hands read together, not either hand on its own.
8:31
